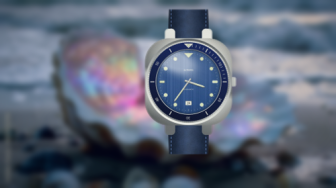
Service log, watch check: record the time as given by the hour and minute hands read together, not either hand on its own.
3:36
